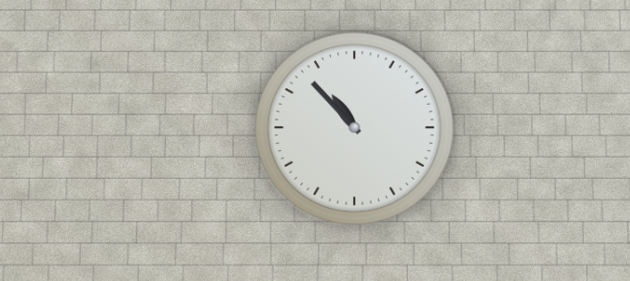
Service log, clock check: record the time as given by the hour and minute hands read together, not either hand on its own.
10:53
